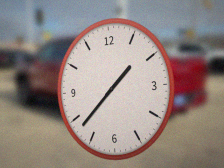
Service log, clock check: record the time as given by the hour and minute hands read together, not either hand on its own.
1:38
